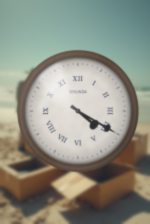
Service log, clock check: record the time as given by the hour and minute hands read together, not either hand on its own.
4:20
